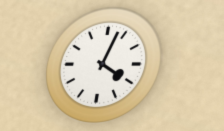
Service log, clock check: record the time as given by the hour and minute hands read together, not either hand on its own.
4:03
